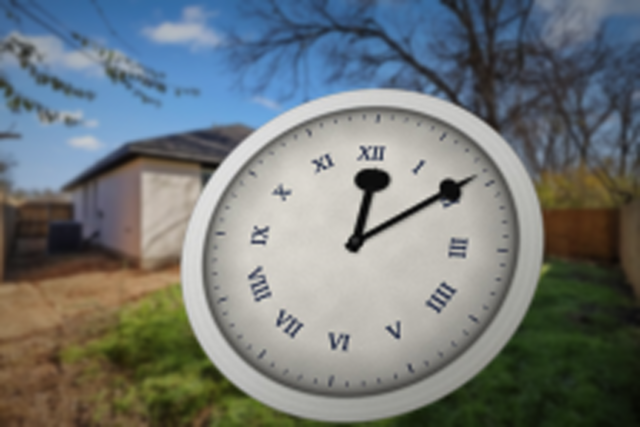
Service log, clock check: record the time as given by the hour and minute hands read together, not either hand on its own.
12:09
